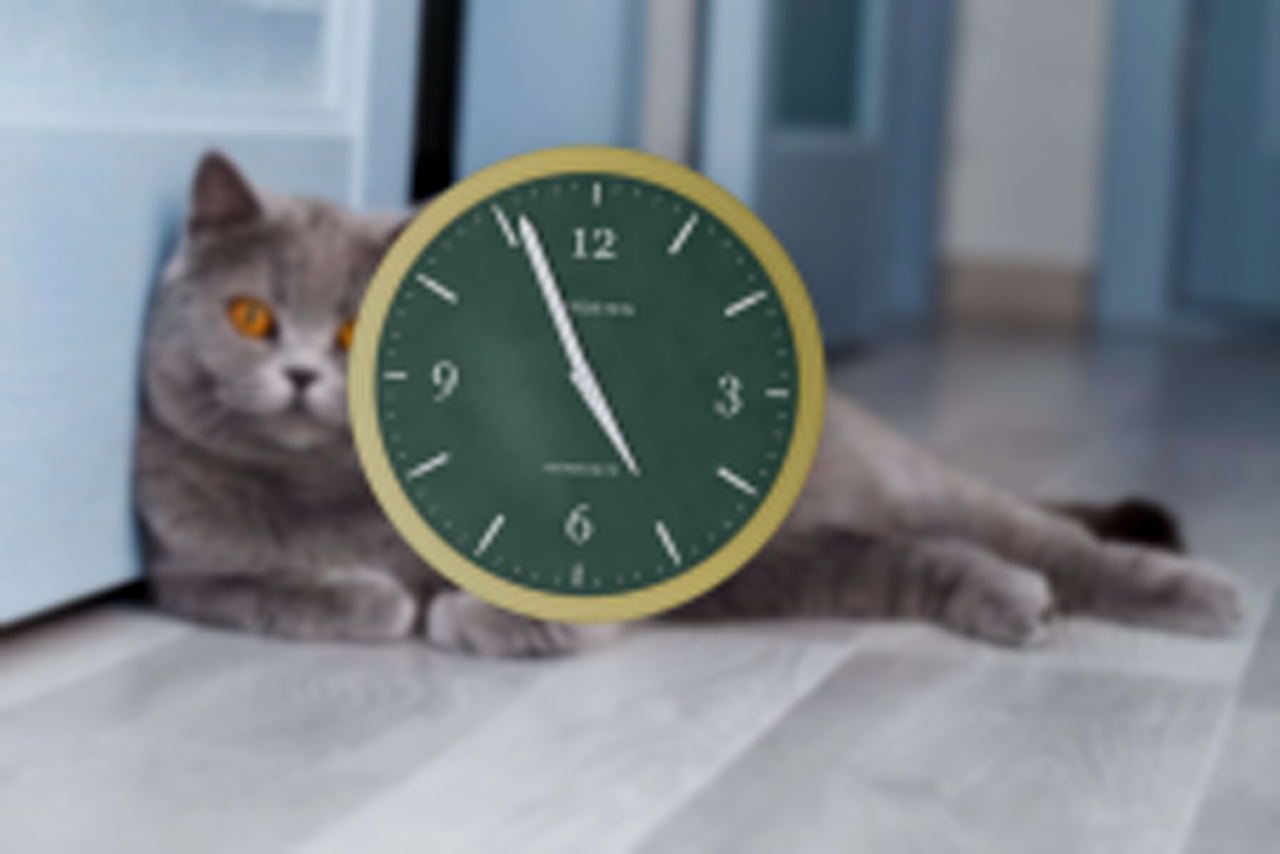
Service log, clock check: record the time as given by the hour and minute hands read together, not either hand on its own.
4:56
